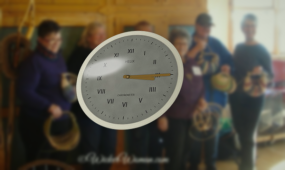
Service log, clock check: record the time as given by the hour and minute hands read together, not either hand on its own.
3:15
